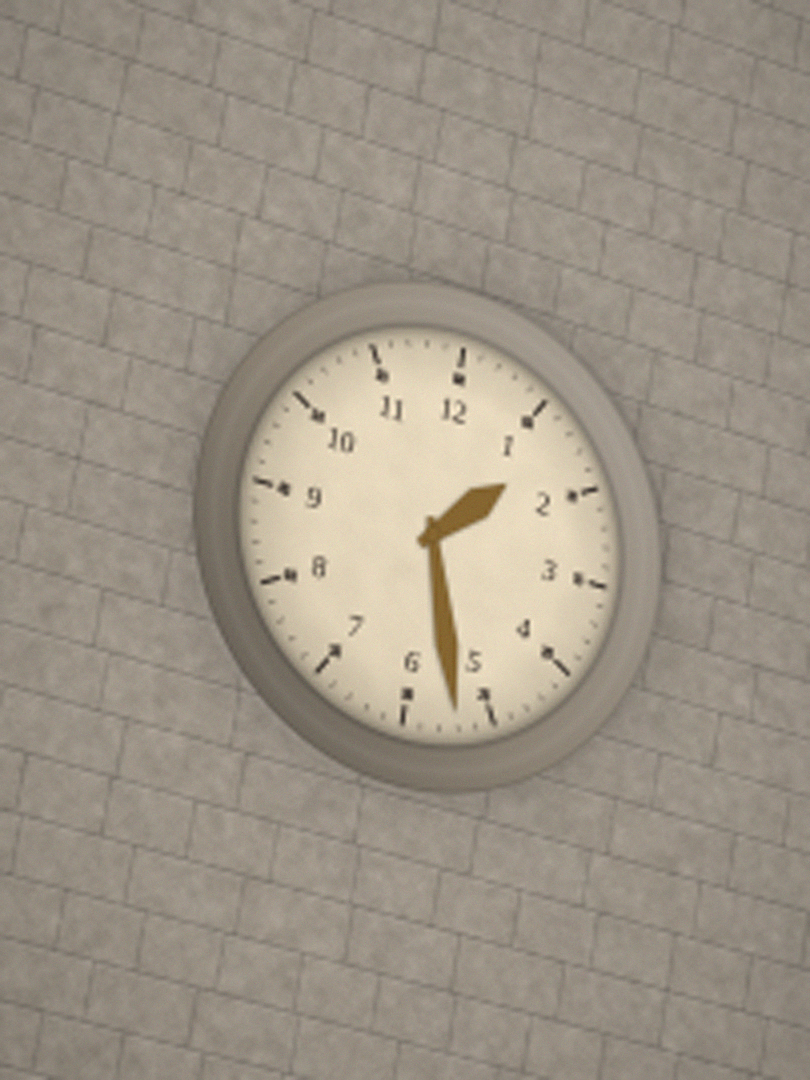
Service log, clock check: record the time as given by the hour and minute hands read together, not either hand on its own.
1:27
